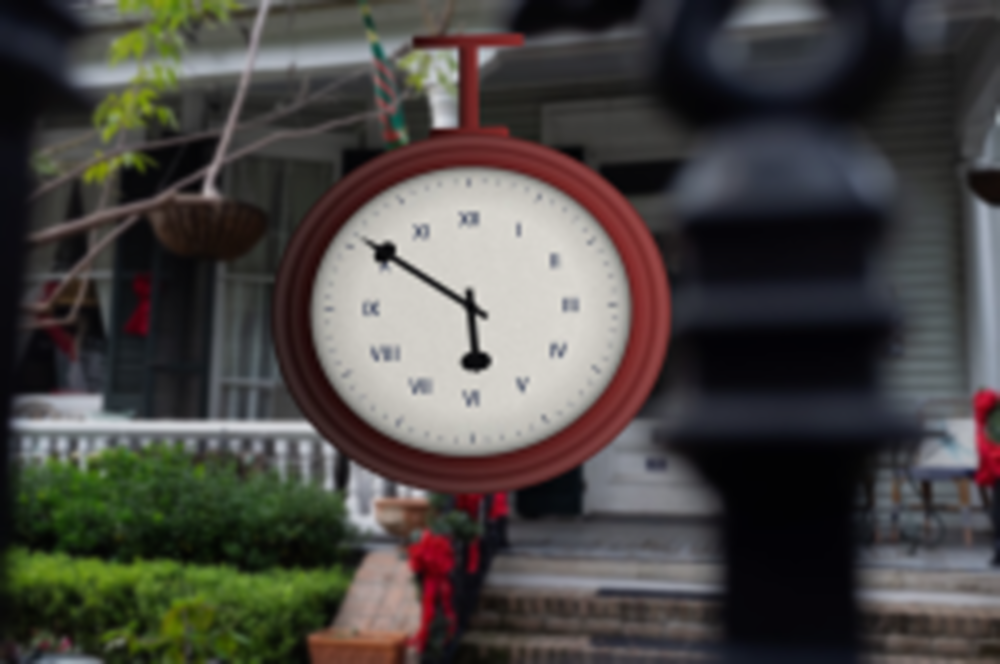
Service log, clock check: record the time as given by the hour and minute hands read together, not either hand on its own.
5:51
